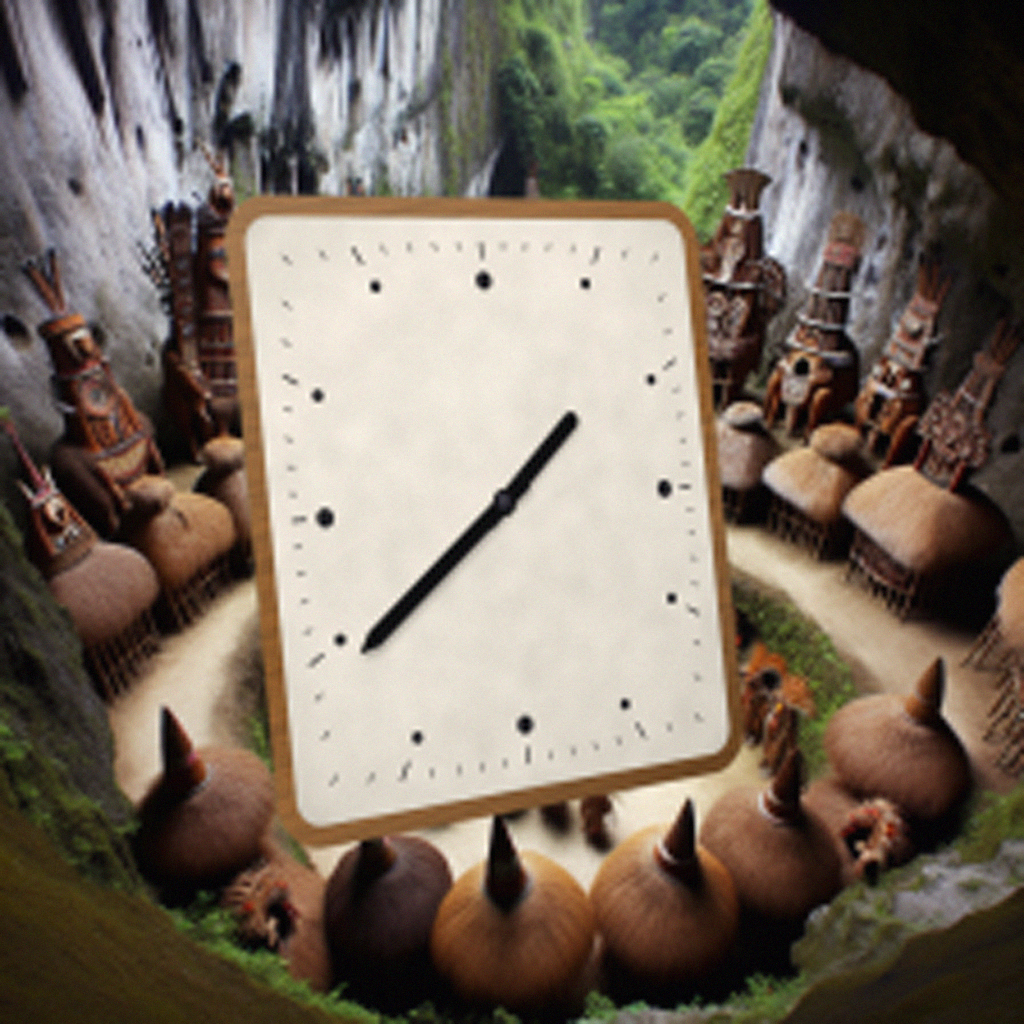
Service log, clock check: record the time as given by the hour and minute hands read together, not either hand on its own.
1:39
